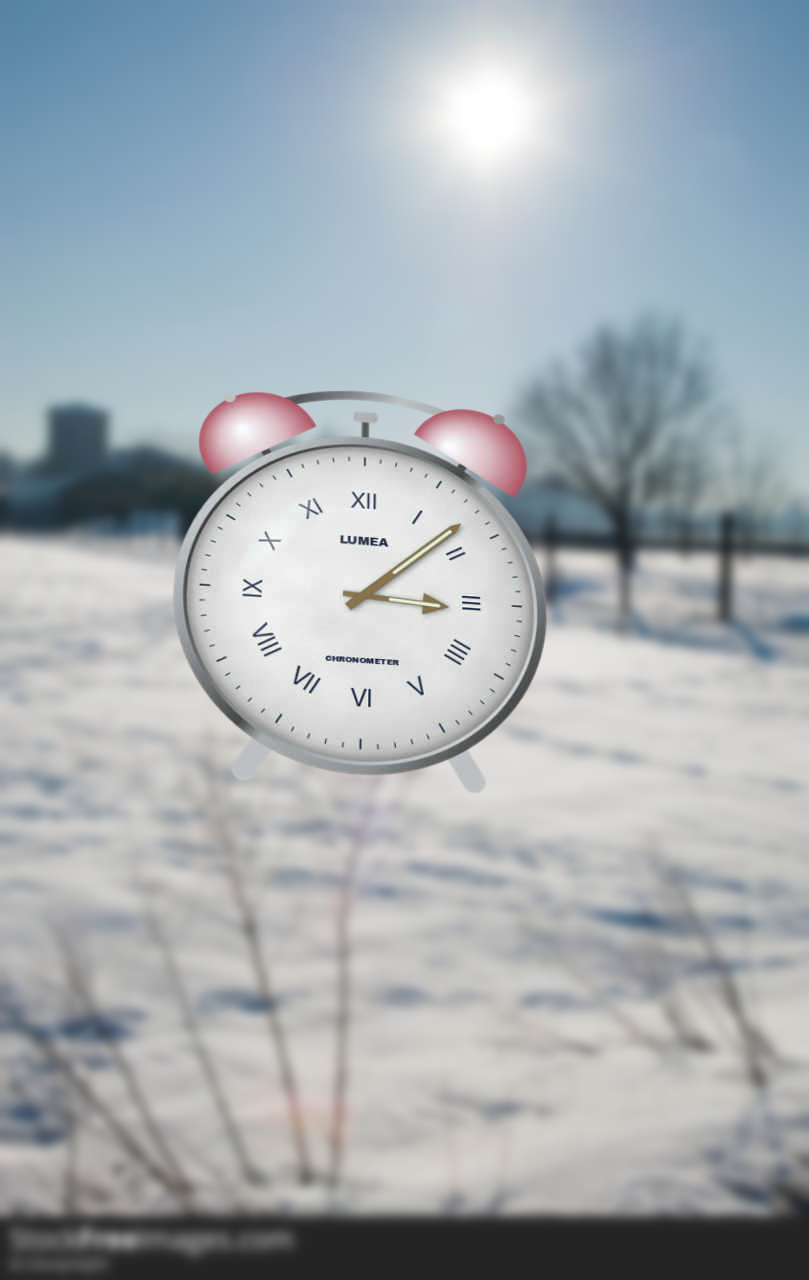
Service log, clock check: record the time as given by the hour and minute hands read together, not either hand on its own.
3:08
